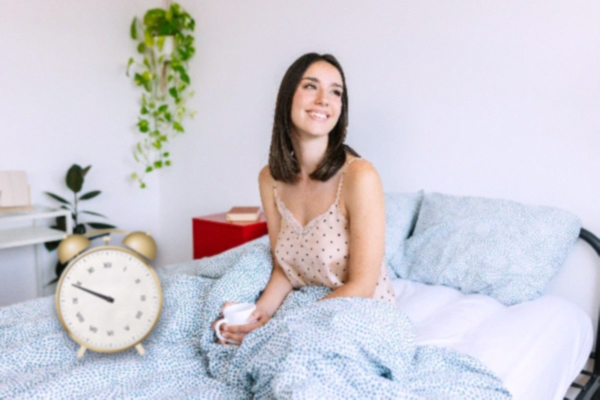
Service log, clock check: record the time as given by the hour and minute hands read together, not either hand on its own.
9:49
